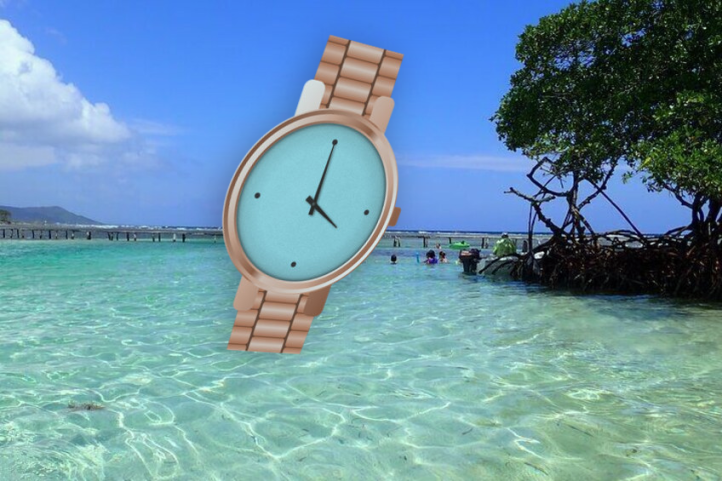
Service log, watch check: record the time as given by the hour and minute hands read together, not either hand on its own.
4:00
